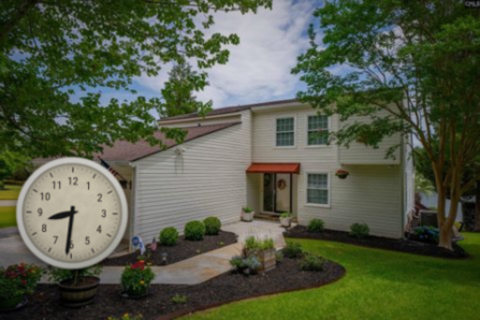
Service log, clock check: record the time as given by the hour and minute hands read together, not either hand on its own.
8:31
